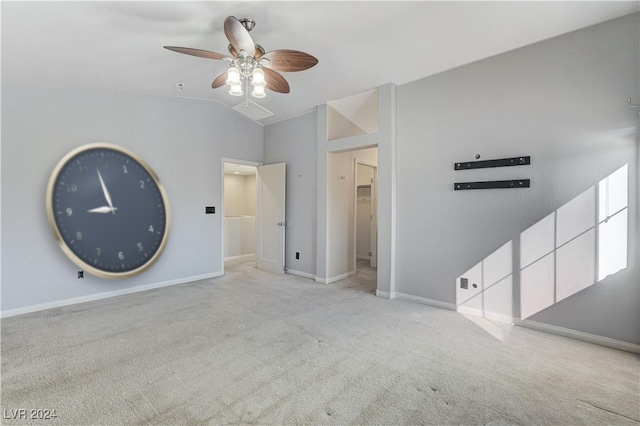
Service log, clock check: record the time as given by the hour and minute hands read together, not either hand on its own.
8:58
